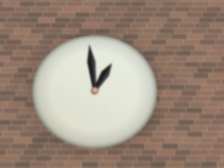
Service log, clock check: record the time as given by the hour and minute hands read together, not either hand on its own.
12:59
